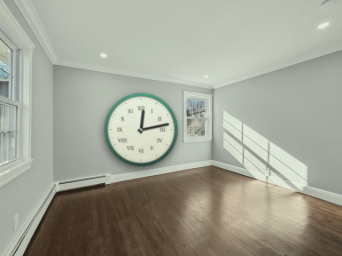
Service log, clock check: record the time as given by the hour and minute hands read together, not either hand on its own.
12:13
